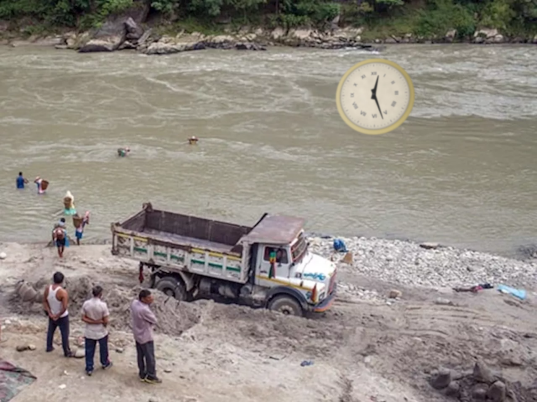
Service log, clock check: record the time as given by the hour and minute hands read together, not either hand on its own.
12:27
